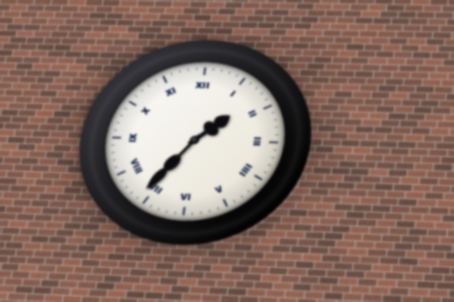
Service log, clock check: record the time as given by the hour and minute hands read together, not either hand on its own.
1:36
